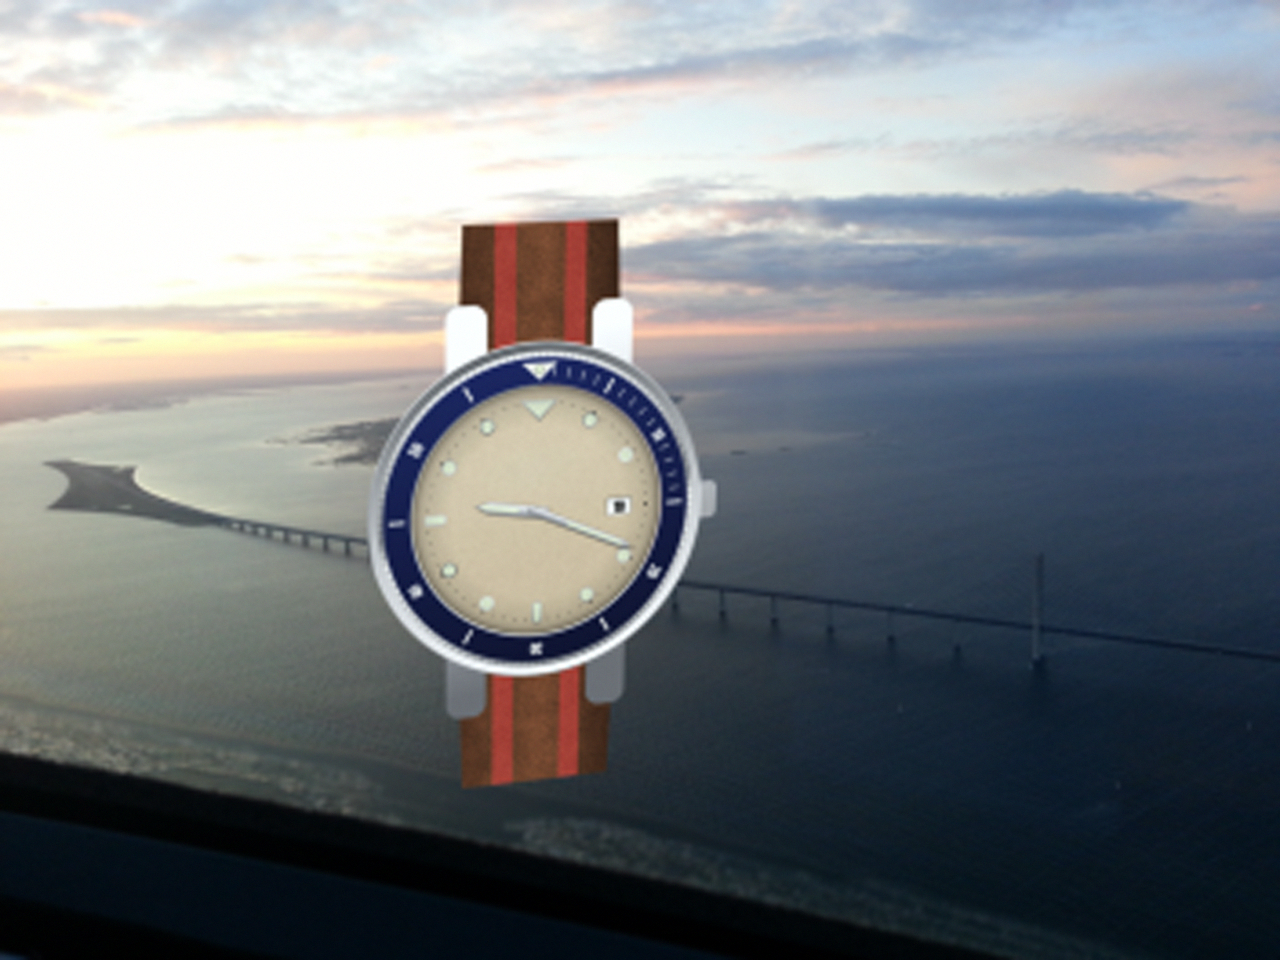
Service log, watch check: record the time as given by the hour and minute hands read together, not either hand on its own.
9:19
